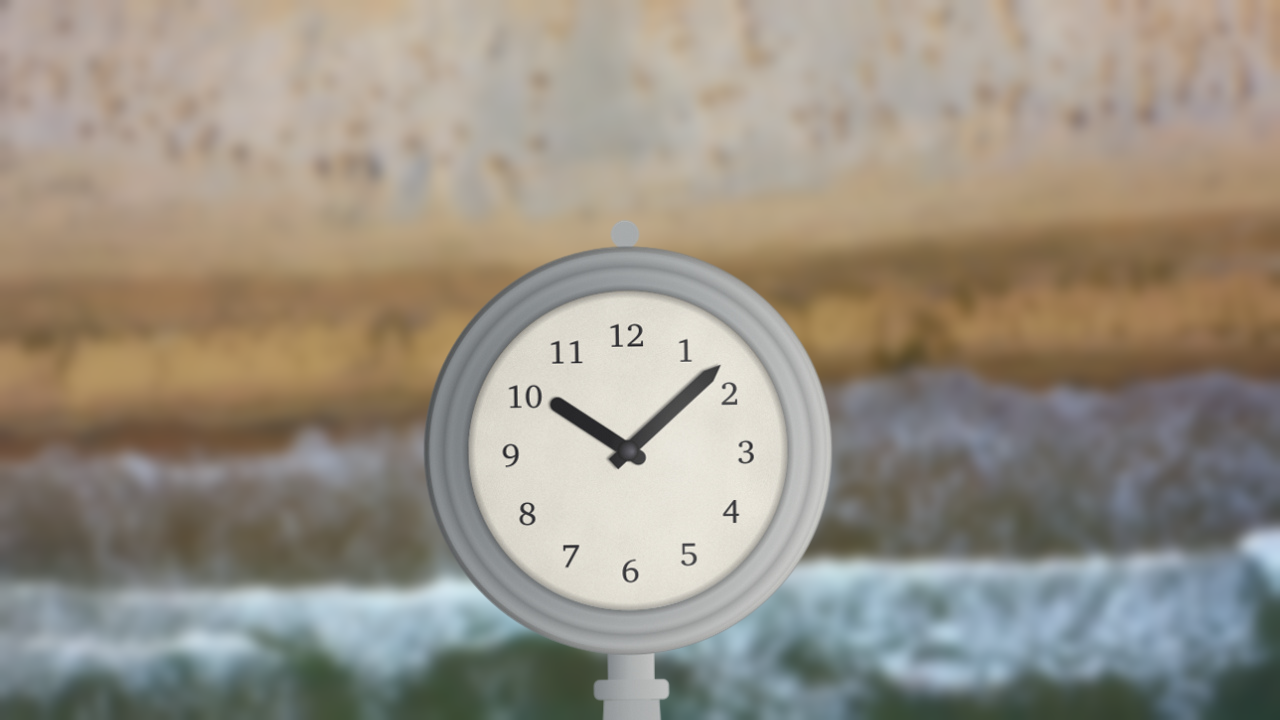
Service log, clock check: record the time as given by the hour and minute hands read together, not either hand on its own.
10:08
